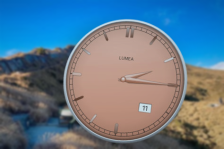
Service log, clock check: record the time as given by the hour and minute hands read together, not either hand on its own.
2:15
